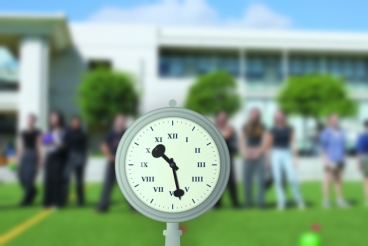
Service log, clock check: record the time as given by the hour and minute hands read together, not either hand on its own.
10:28
